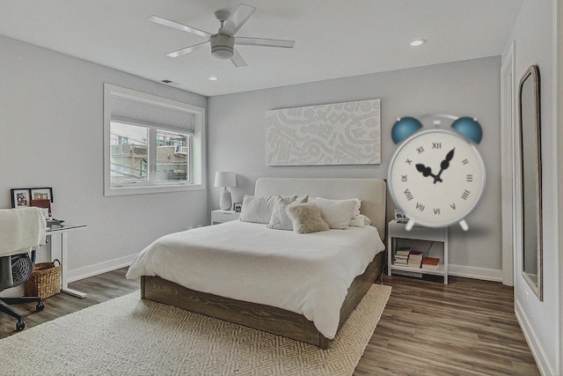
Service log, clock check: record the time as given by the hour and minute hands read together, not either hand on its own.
10:05
